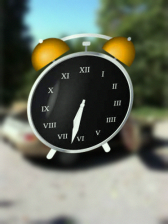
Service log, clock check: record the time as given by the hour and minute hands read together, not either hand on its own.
6:32
